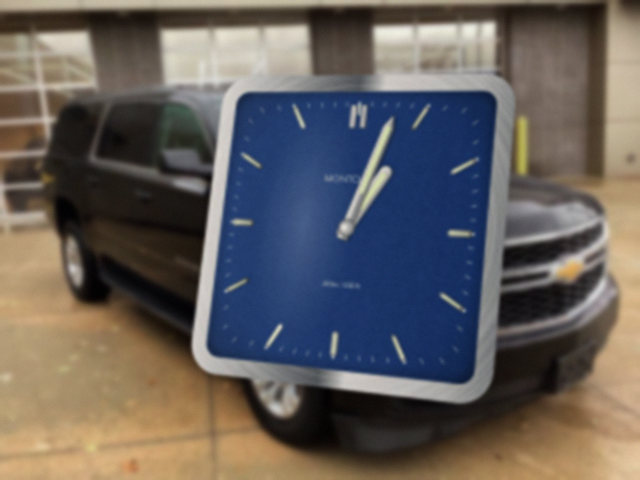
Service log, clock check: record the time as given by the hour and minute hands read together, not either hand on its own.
1:03
